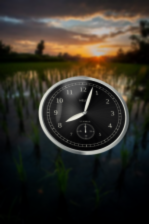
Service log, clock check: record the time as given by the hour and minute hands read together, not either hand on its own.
8:03
